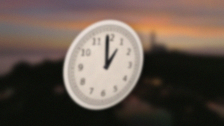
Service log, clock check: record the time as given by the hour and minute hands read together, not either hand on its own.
12:59
